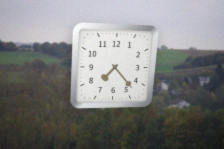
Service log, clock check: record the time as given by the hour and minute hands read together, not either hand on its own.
7:23
